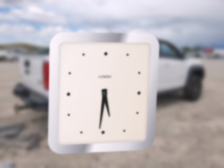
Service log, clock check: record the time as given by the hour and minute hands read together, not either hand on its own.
5:31
